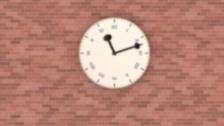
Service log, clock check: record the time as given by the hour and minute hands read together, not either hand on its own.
11:12
